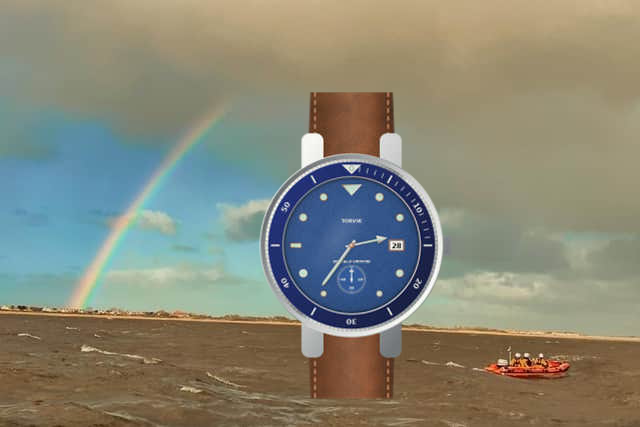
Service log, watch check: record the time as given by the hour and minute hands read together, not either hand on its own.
2:36
